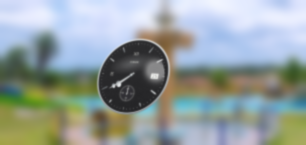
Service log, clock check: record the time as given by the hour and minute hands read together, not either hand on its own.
7:39
